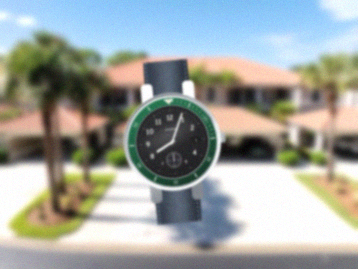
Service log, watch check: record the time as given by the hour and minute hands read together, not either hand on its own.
8:04
